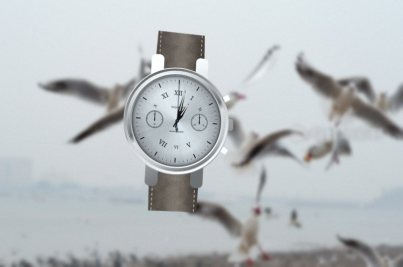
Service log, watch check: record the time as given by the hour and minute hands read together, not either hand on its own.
1:02
